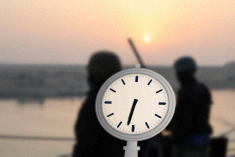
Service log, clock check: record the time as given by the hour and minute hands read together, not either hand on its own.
6:32
